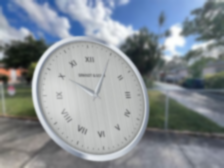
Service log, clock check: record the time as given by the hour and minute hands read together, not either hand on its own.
10:05
